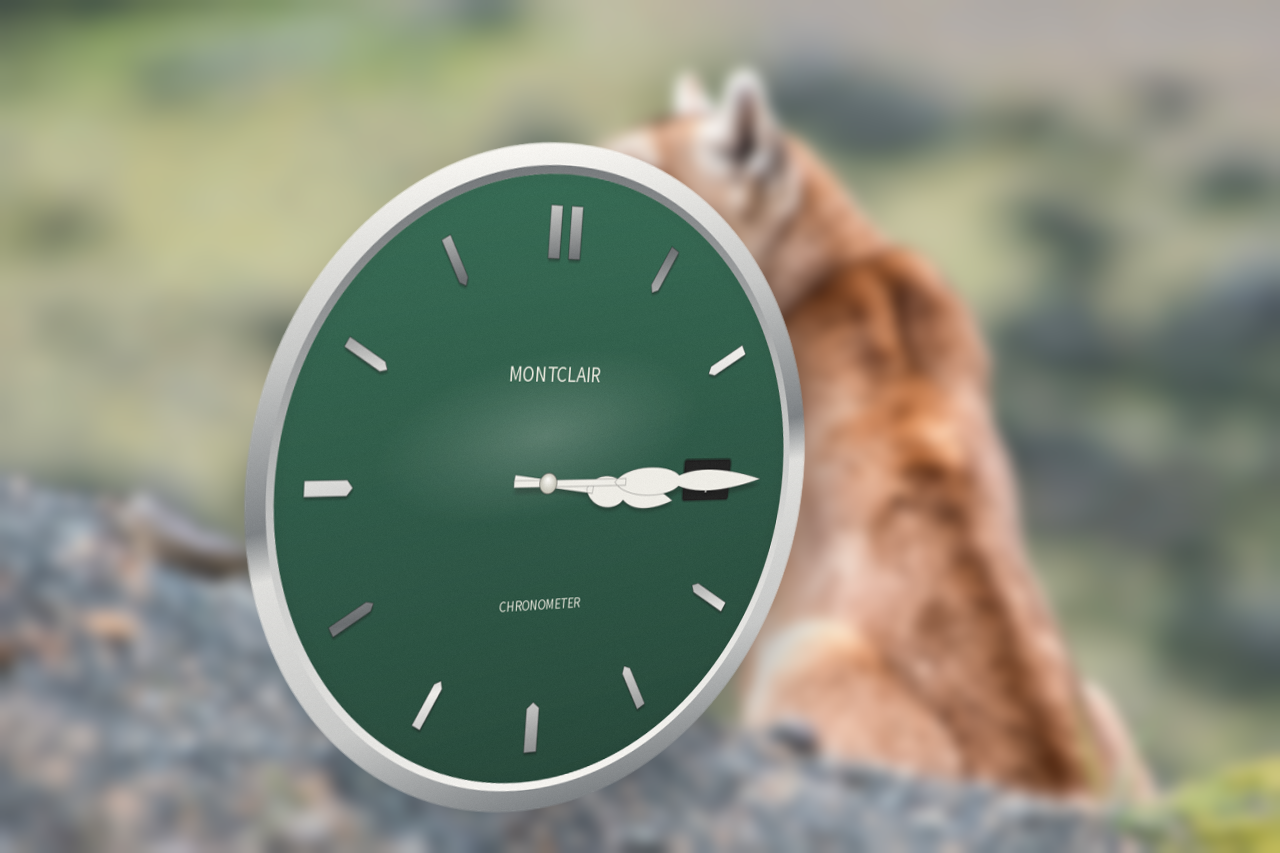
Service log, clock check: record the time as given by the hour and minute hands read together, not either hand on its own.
3:15
